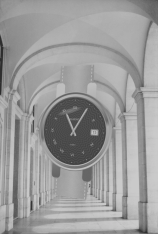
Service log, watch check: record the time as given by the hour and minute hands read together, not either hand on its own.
11:05
